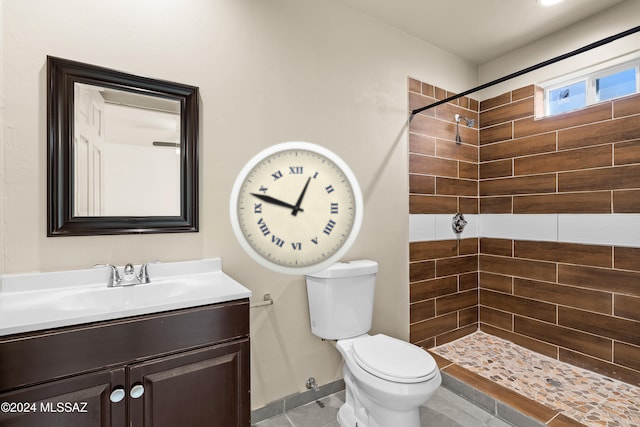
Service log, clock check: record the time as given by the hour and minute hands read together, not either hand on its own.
12:48
